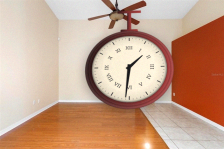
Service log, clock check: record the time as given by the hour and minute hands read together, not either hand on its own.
1:31
